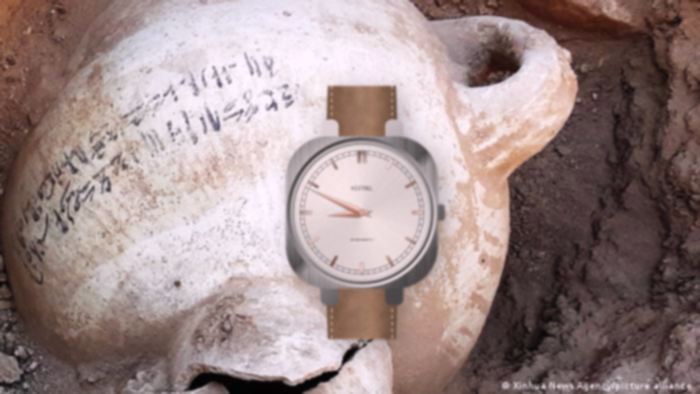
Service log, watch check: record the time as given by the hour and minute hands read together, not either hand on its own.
8:49
